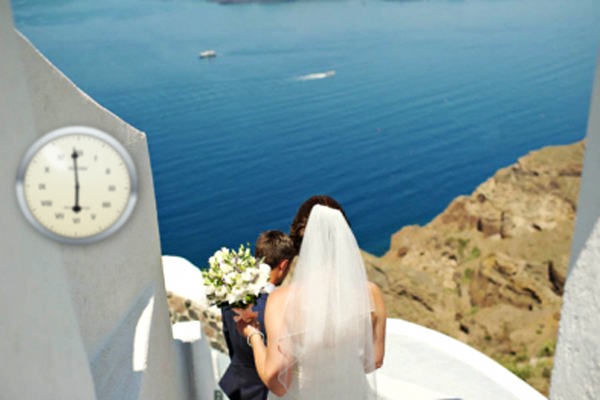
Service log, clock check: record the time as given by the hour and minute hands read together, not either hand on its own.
5:59
